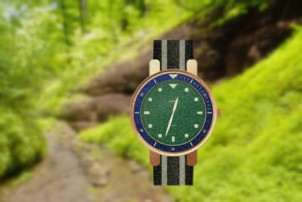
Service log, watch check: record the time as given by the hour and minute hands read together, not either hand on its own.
12:33
